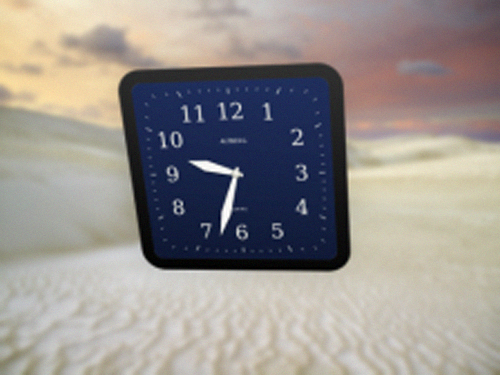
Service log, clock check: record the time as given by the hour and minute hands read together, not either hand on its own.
9:33
